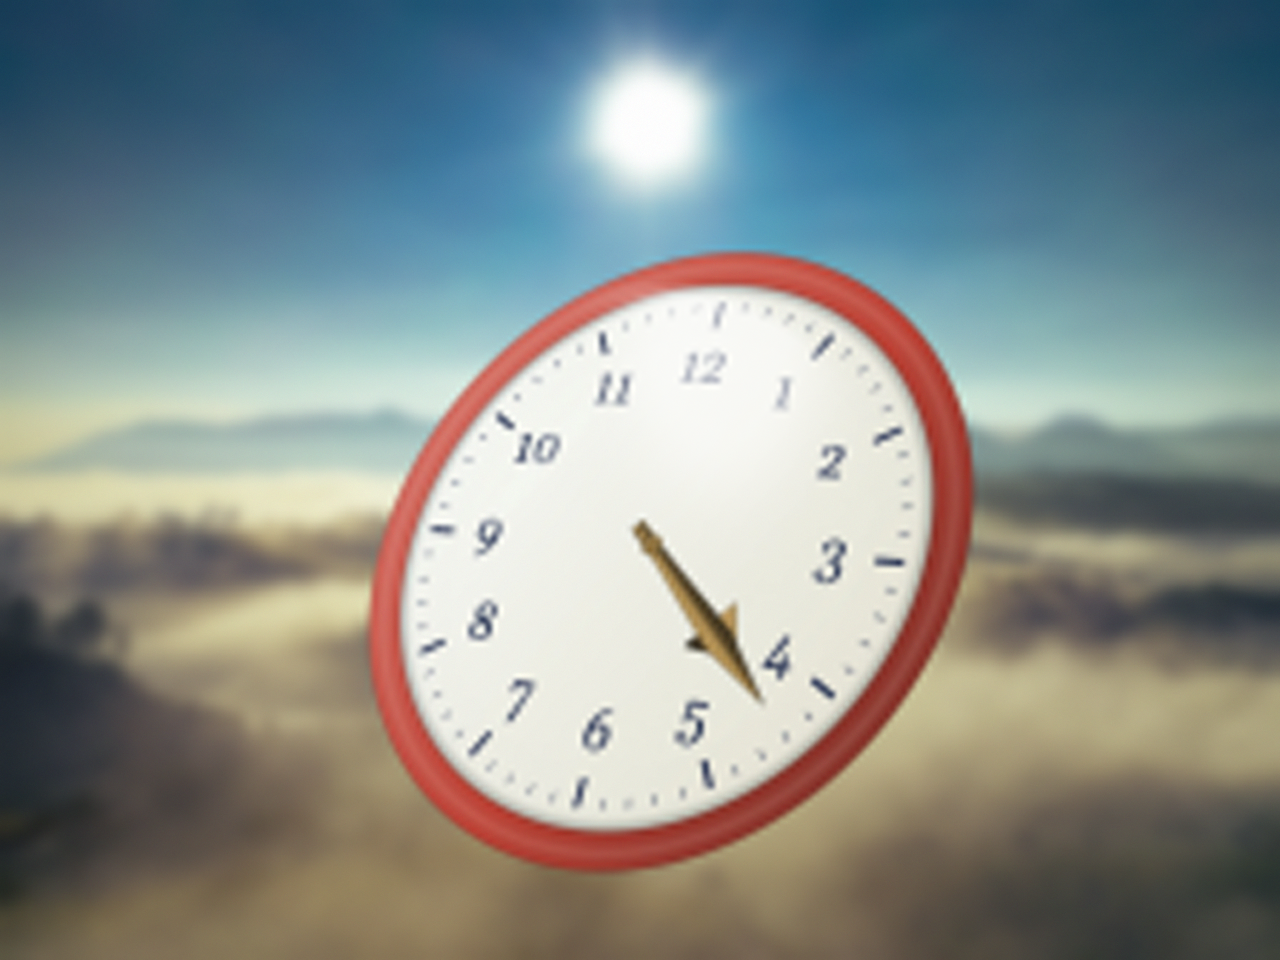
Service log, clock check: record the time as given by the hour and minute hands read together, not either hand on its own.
4:22
